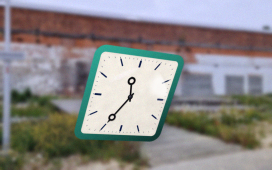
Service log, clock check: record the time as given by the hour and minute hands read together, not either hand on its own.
11:35
